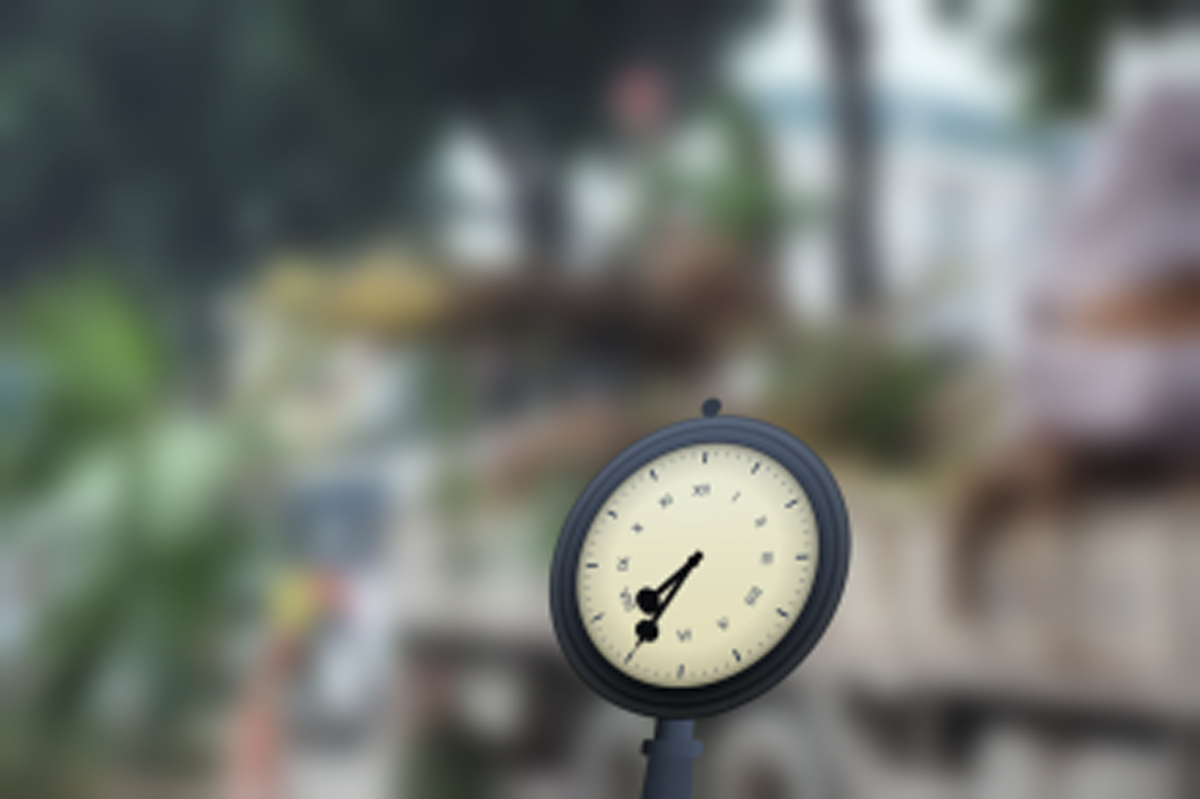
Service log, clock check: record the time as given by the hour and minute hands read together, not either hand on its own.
7:35
